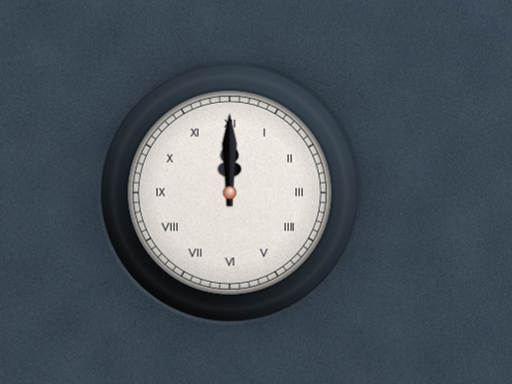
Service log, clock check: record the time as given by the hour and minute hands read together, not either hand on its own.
12:00
